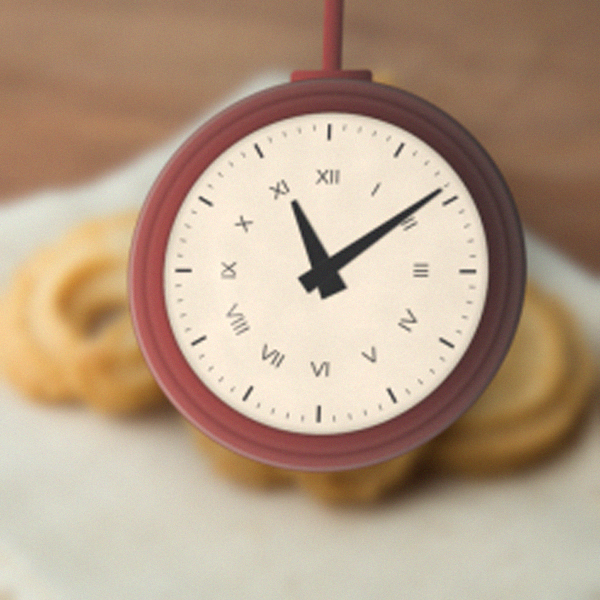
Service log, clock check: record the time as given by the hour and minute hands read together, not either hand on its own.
11:09
